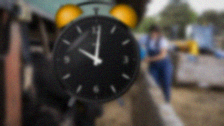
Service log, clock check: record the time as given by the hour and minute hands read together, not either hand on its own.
10:01
